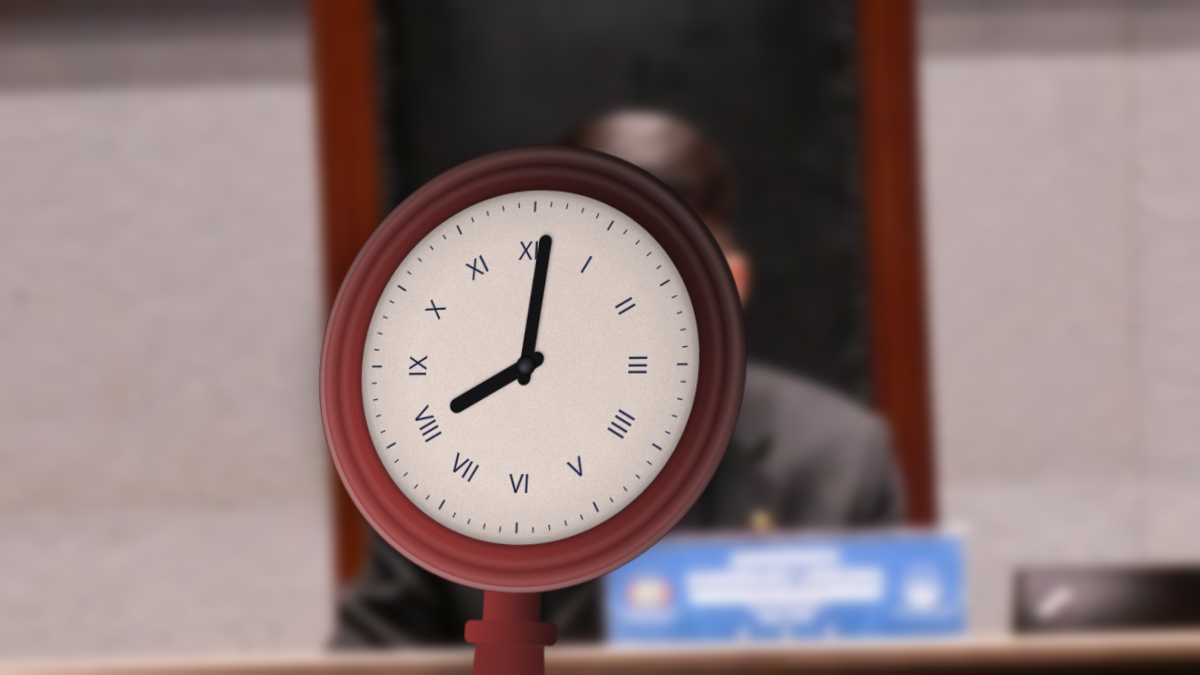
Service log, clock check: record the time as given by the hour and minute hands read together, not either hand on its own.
8:01
